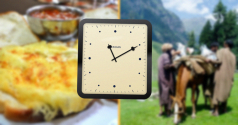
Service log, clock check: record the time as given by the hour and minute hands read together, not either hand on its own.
11:10
